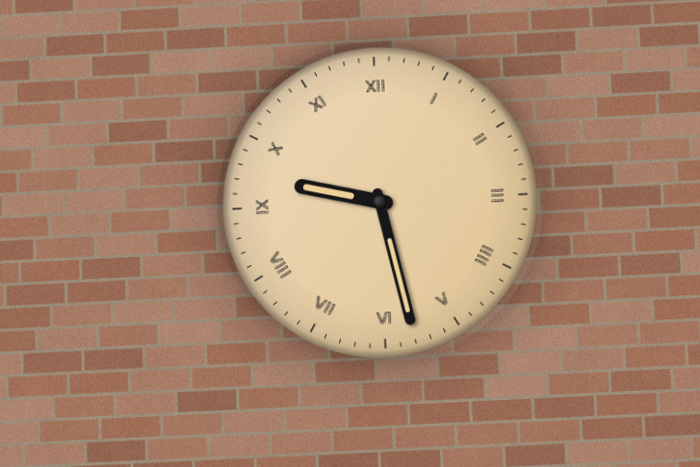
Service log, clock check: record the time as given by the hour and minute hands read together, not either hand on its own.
9:28
